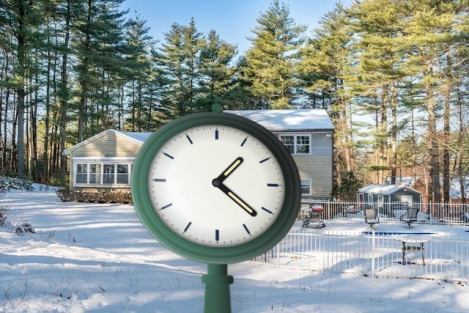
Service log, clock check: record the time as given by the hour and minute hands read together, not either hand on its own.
1:22
